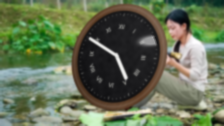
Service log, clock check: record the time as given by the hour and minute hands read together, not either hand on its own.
4:49
